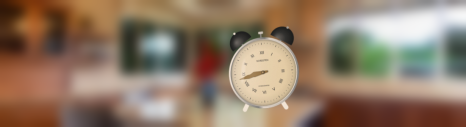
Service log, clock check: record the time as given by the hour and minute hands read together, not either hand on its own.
8:43
